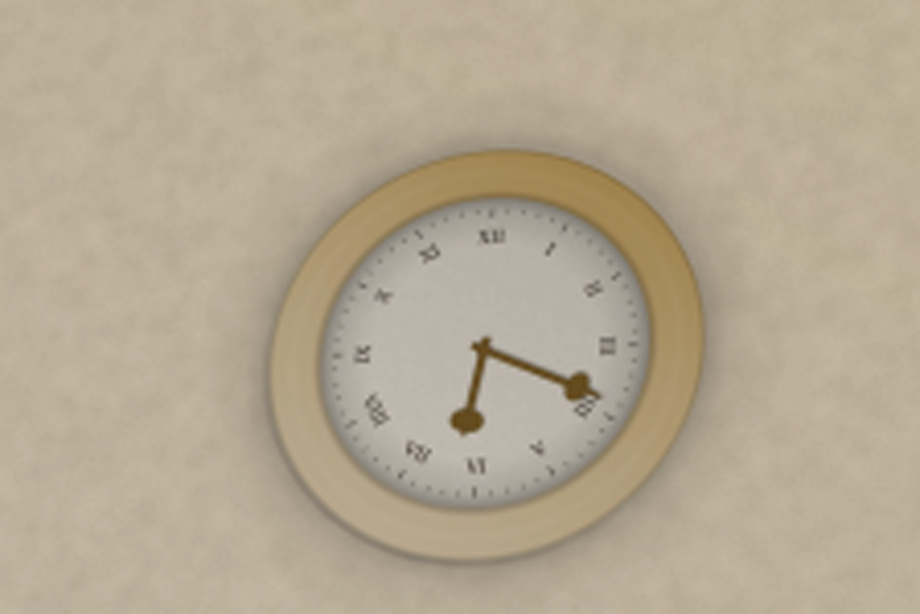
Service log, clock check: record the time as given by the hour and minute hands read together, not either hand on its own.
6:19
